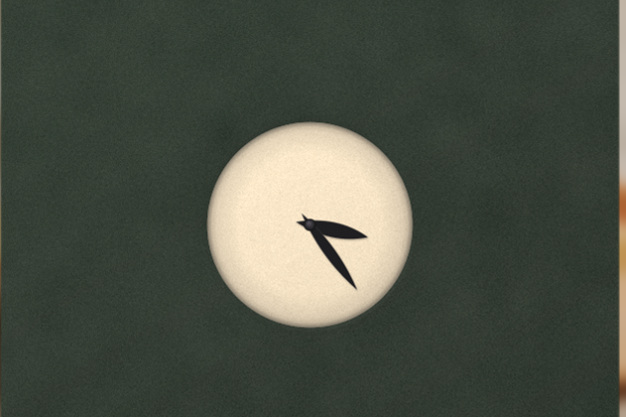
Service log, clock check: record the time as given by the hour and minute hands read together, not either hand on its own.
3:24
